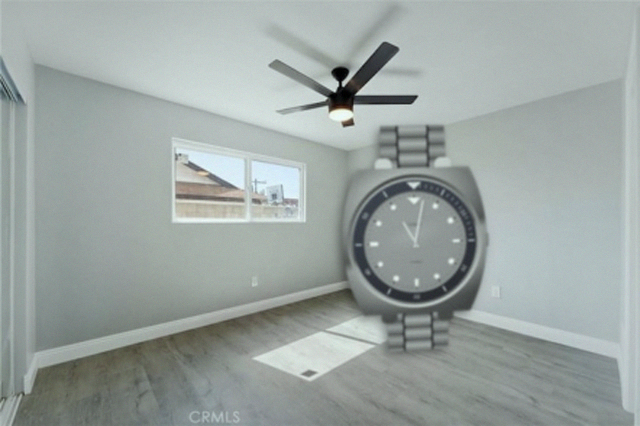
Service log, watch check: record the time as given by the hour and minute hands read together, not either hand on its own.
11:02
